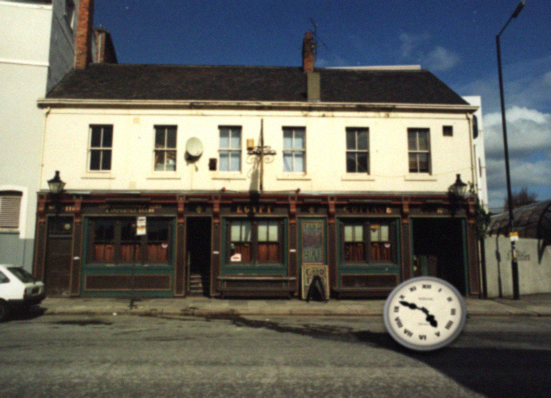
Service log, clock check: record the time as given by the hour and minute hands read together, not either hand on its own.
4:48
